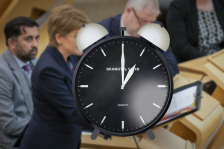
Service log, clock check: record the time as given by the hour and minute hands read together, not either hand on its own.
1:00
